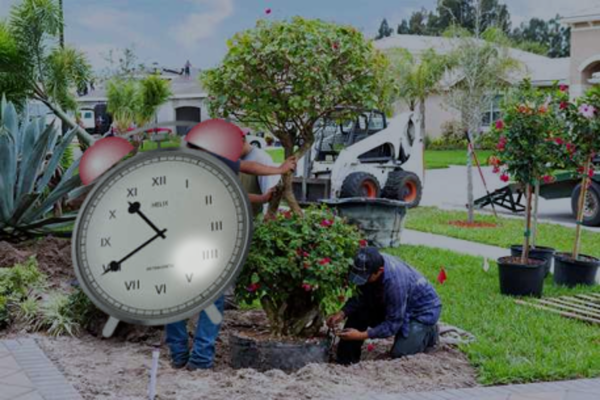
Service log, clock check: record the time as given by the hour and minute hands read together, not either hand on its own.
10:40
